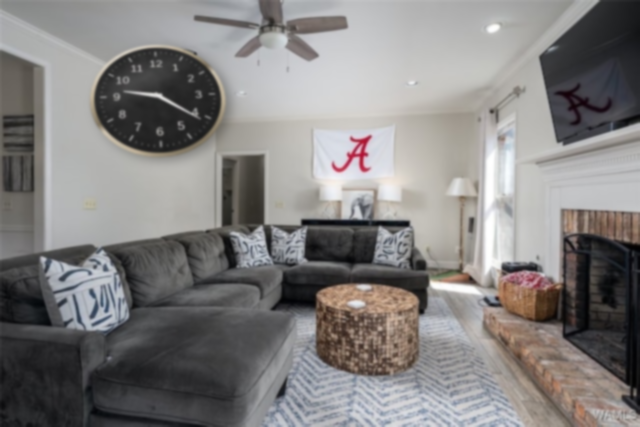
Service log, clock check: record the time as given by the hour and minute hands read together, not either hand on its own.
9:21
